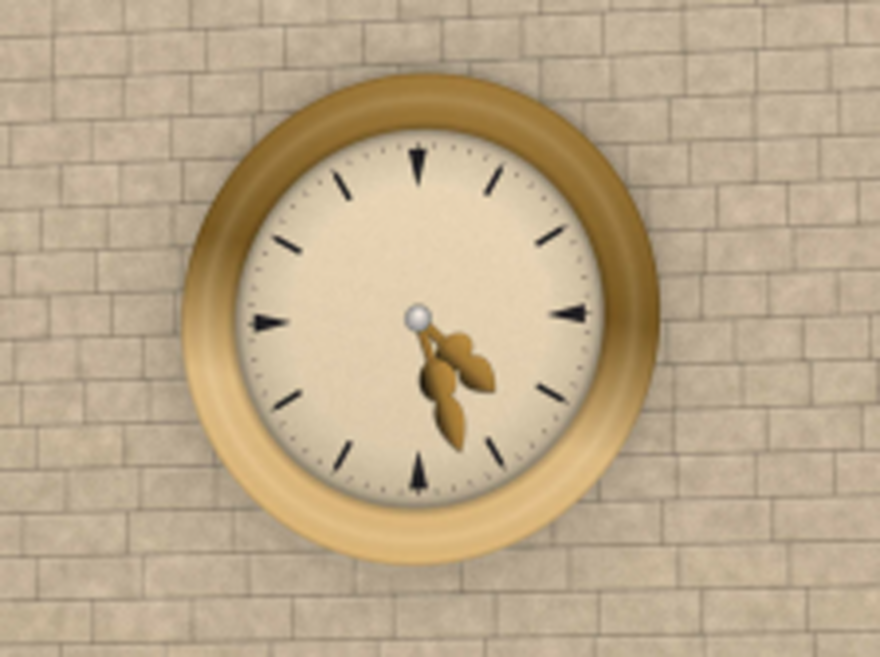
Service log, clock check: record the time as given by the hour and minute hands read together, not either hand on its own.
4:27
